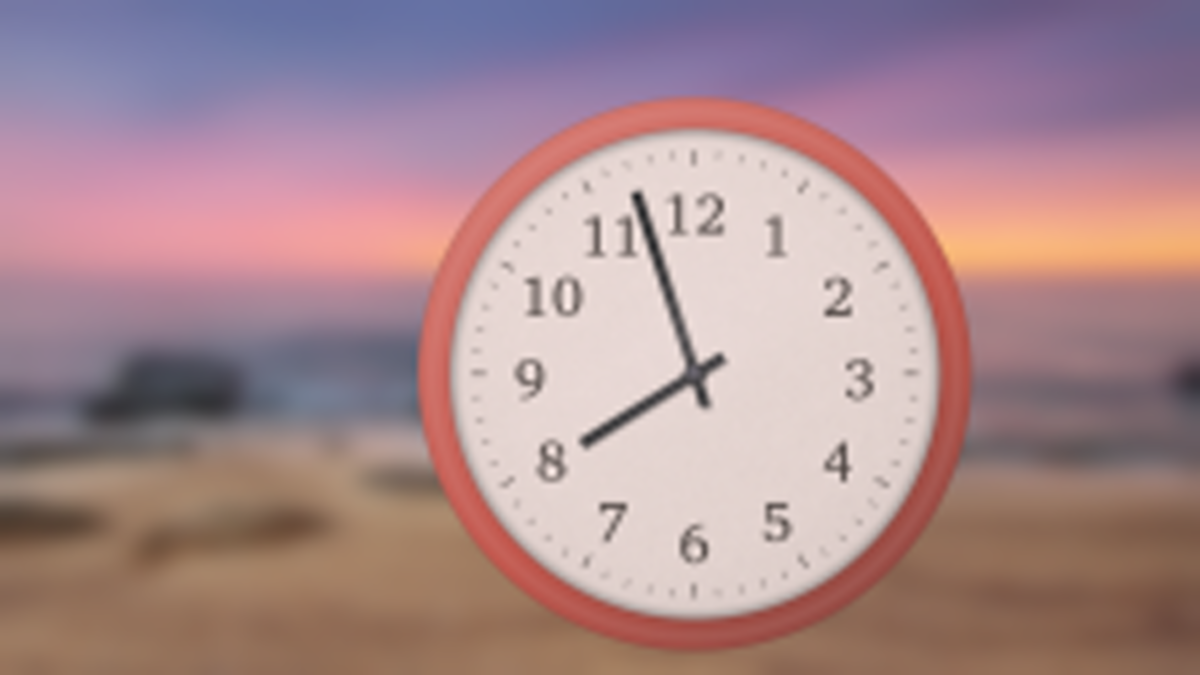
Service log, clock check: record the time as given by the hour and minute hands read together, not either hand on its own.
7:57
